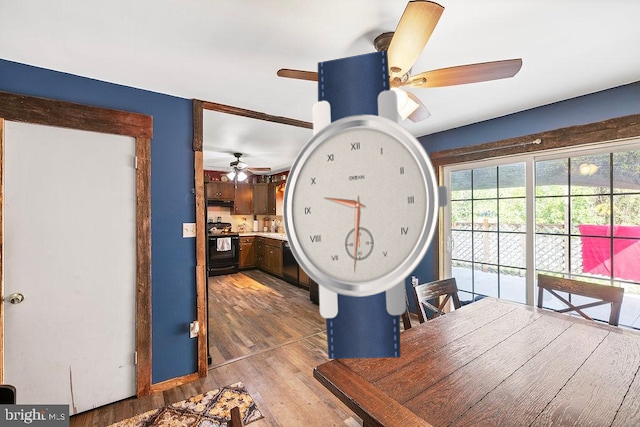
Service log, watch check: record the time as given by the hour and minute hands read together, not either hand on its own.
9:31
